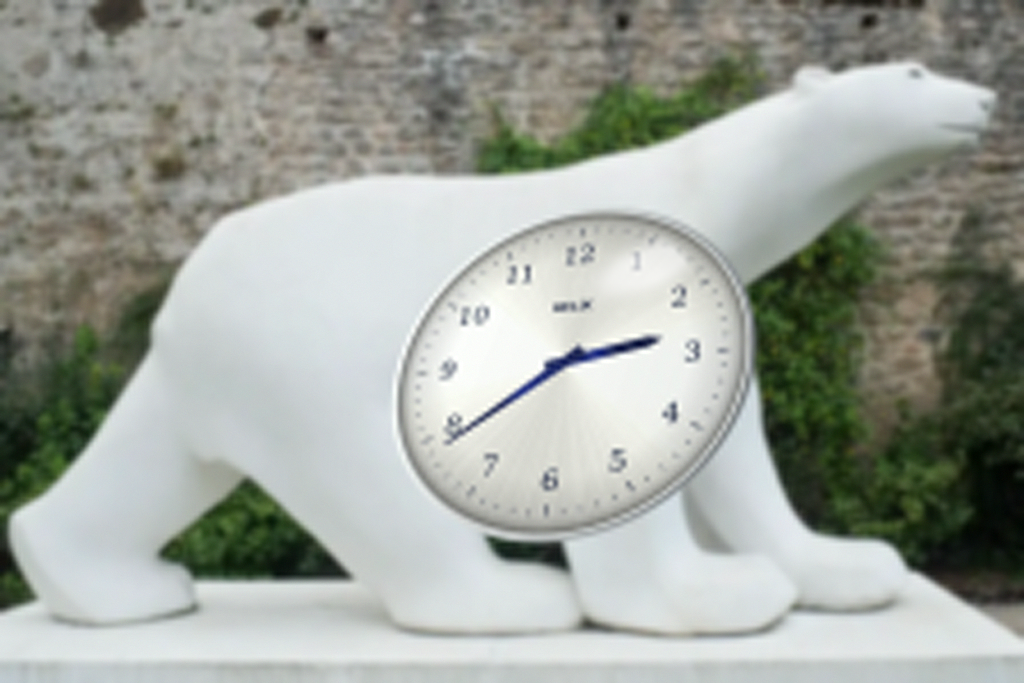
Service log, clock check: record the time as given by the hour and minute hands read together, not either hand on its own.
2:39
